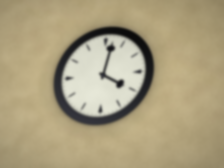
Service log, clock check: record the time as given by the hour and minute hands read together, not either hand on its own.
4:02
